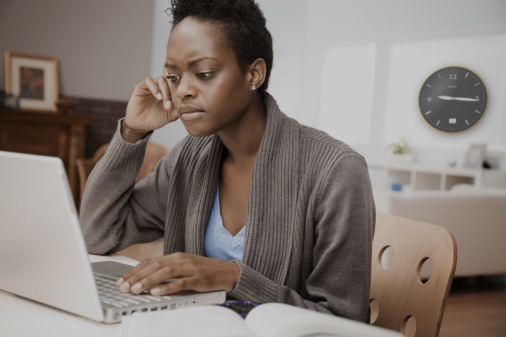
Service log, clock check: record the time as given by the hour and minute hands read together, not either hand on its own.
9:16
